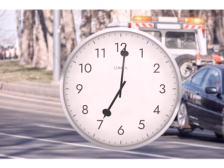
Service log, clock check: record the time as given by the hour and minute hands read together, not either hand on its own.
7:01
